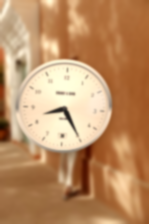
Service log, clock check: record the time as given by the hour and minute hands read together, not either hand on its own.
8:25
